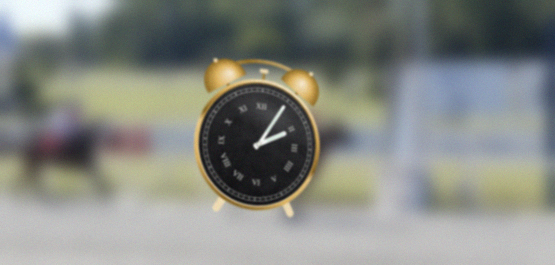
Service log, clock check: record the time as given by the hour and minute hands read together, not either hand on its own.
2:05
